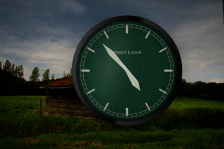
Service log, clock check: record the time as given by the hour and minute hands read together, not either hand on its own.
4:53
